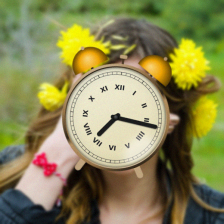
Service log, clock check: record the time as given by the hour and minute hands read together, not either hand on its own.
7:16
